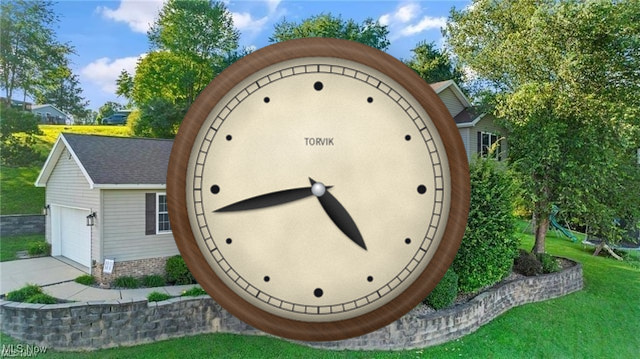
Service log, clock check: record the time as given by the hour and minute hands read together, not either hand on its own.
4:43
